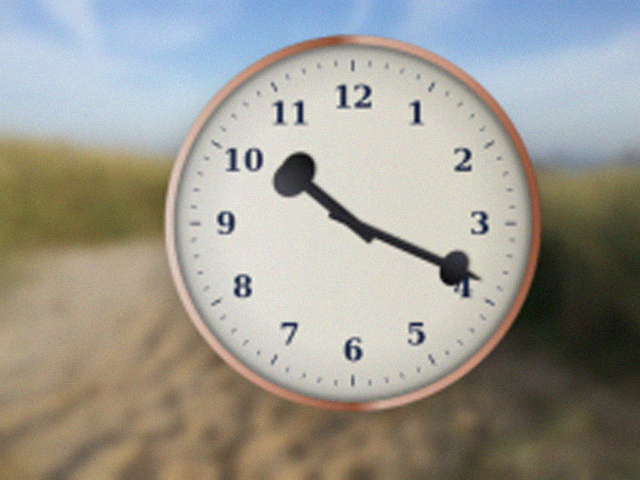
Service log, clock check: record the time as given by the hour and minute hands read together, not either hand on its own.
10:19
